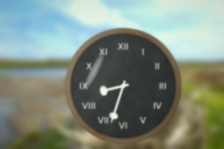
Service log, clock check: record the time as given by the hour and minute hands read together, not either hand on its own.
8:33
